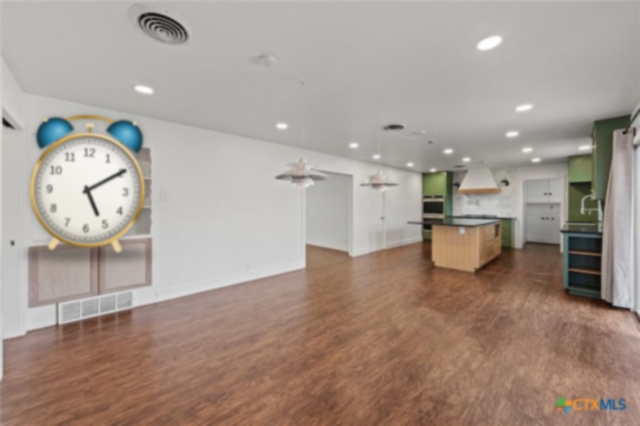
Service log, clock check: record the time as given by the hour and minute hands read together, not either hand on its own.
5:10
